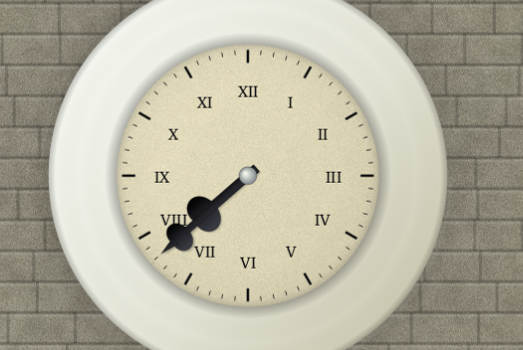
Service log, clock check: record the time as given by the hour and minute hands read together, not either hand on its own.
7:38
